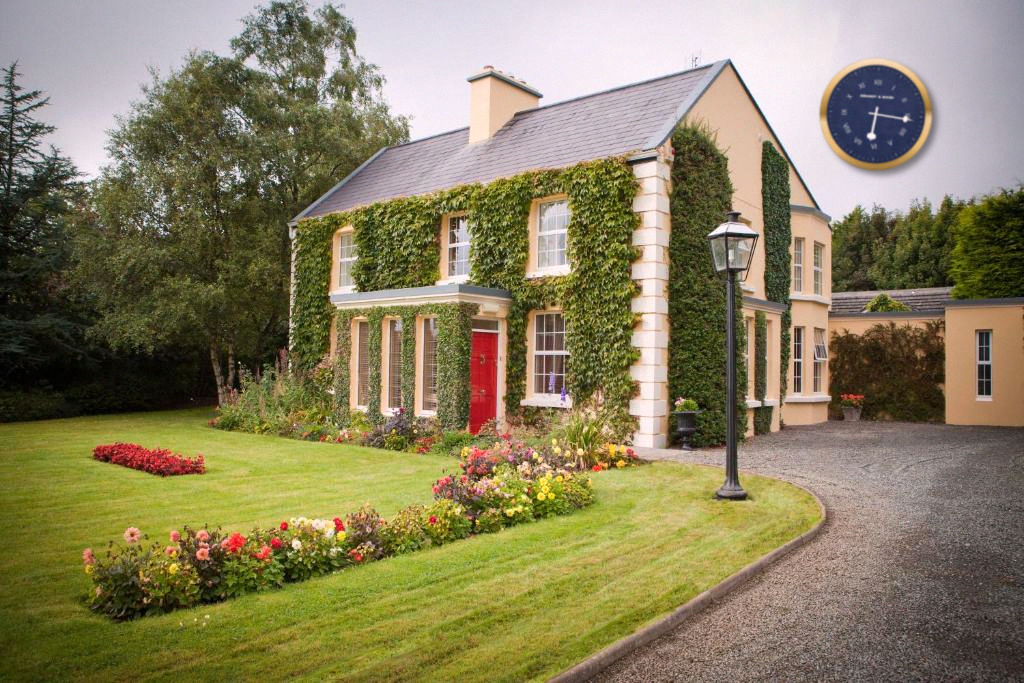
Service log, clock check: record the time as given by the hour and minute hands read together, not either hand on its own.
6:16
